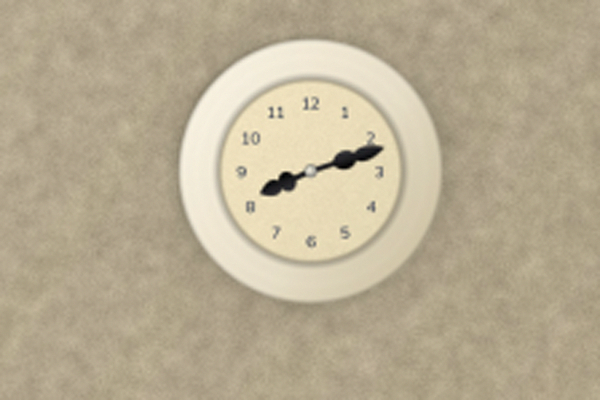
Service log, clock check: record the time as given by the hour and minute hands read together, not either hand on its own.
8:12
